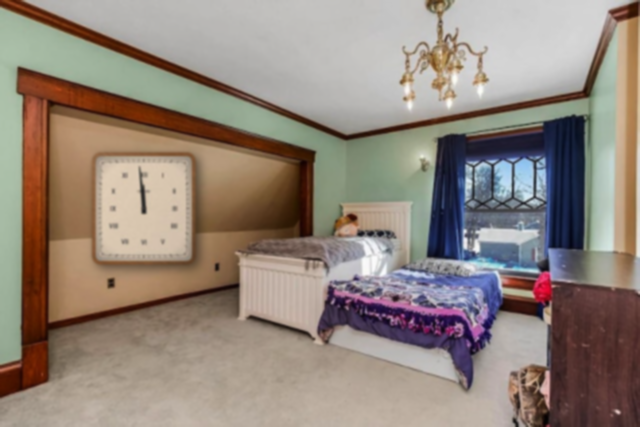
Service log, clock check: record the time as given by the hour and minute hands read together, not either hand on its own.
11:59
